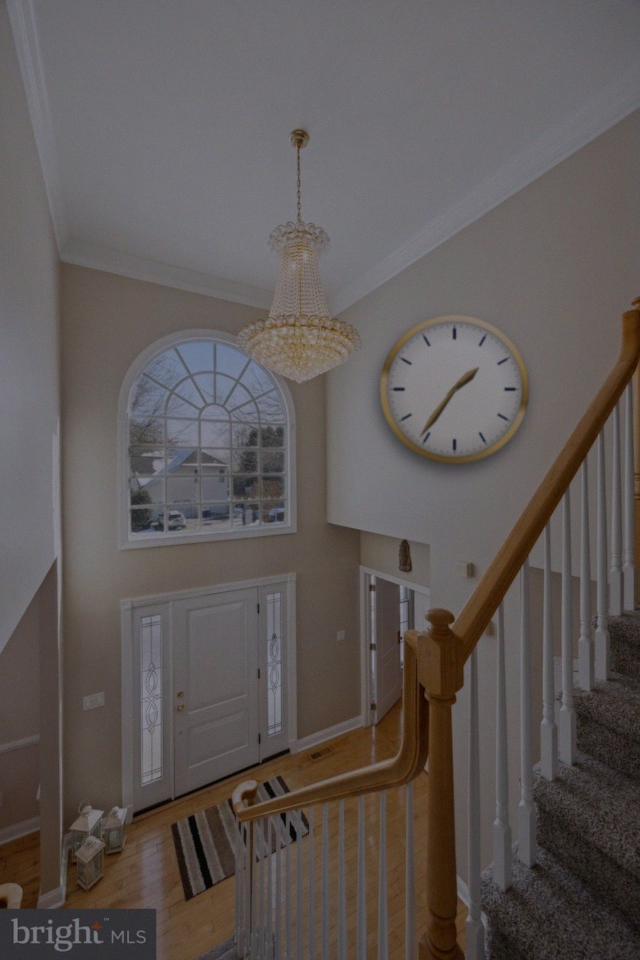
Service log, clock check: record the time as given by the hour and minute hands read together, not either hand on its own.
1:36
